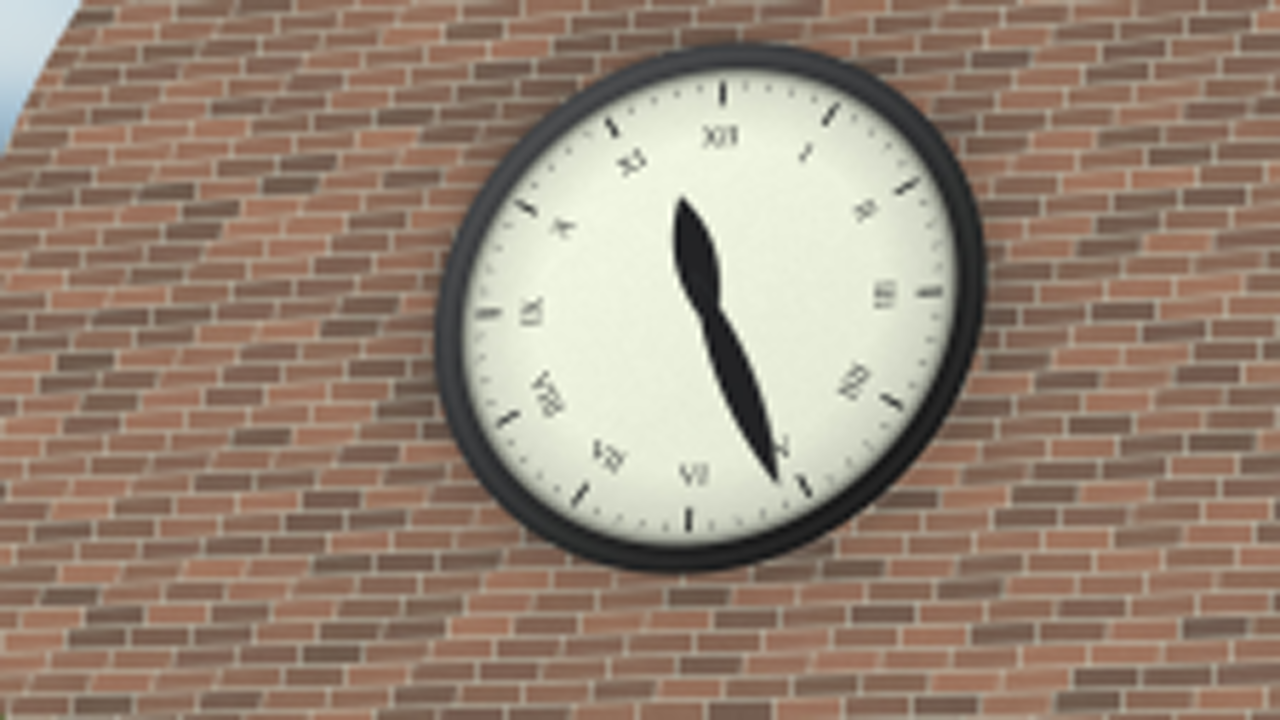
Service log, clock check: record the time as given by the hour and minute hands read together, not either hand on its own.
11:26
